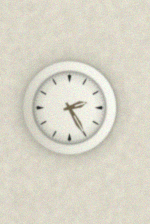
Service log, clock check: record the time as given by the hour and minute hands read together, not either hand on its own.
2:25
